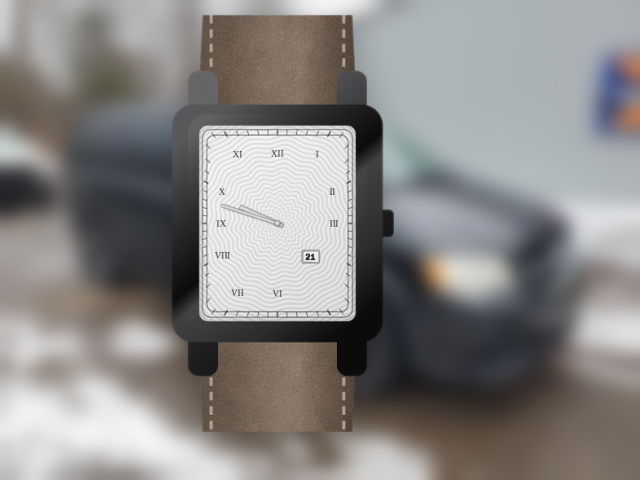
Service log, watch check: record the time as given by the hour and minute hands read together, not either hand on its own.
9:48
